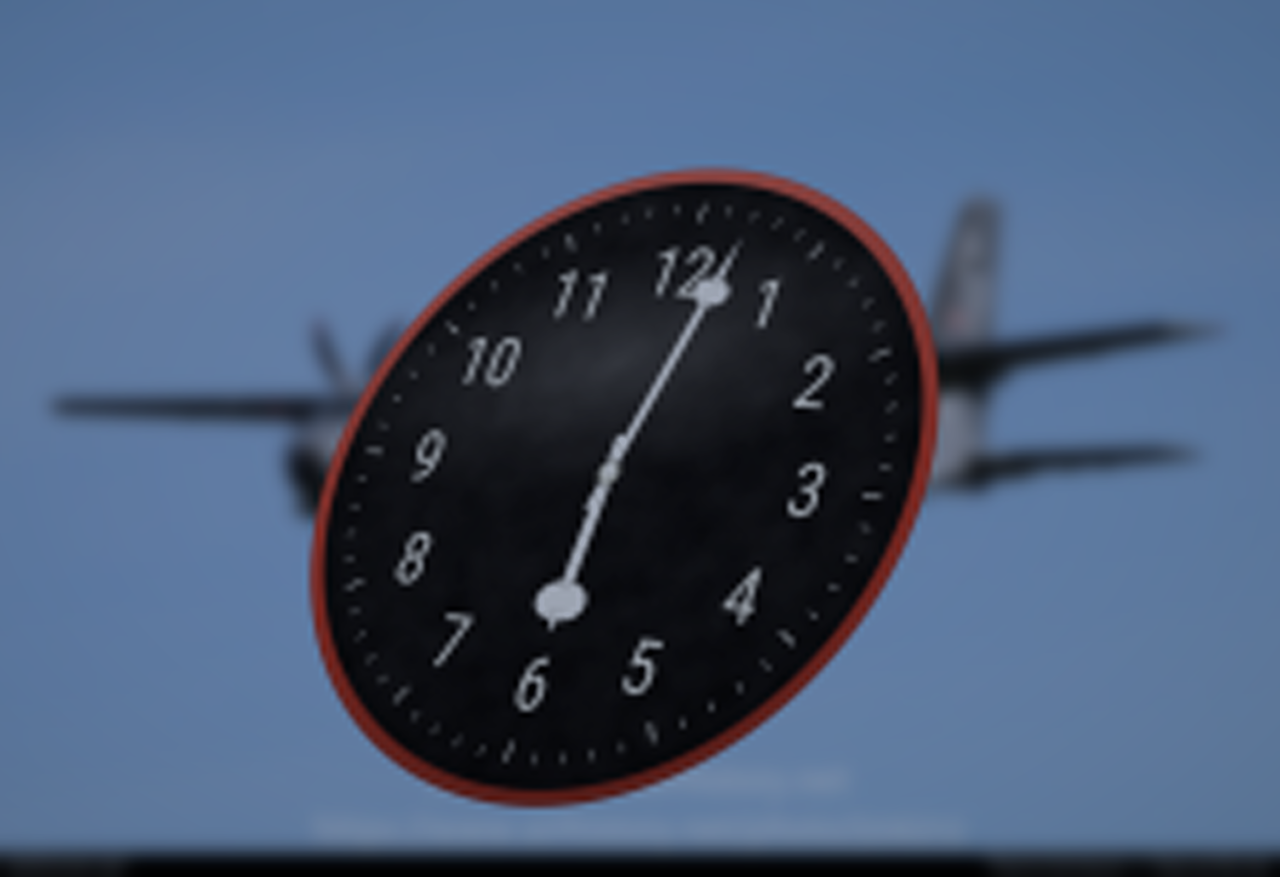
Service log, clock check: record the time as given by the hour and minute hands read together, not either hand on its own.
6:02
